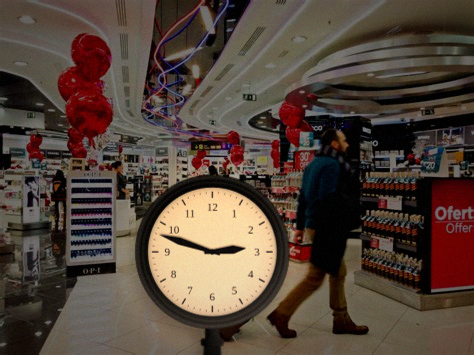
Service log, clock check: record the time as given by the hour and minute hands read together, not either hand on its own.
2:48
